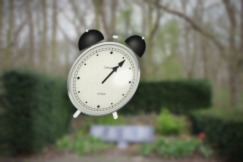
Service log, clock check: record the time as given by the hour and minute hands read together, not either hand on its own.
1:06
